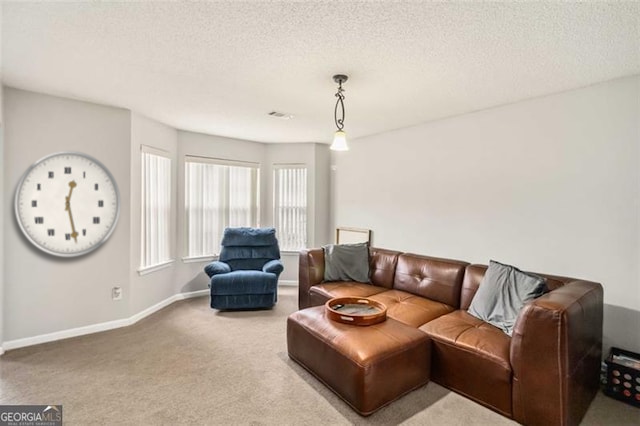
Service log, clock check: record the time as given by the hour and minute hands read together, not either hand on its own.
12:28
